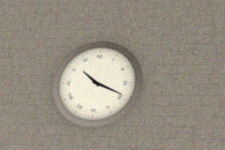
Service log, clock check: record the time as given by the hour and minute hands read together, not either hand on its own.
10:19
